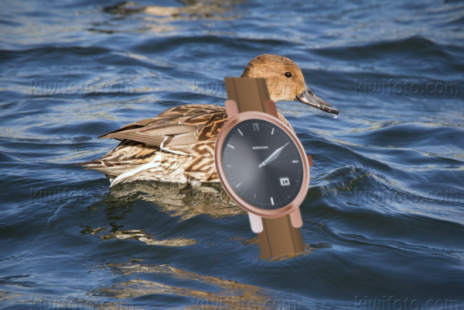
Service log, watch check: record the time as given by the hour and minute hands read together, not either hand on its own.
2:10
